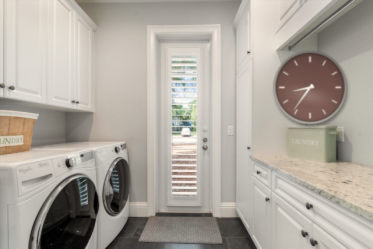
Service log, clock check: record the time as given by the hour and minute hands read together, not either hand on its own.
8:36
